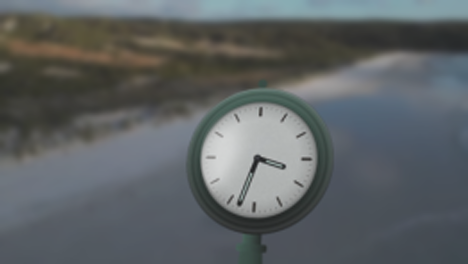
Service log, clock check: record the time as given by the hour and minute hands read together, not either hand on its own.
3:33
